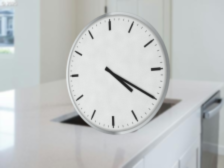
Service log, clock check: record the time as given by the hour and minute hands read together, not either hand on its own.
4:20
